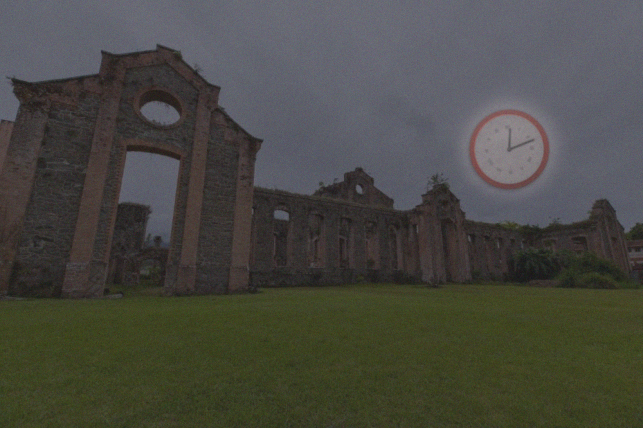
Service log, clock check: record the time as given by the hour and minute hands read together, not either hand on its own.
12:12
